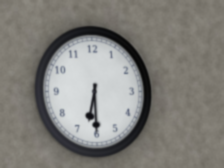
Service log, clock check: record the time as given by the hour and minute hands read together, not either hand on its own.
6:30
